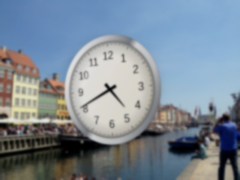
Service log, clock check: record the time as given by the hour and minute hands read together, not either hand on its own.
4:41
